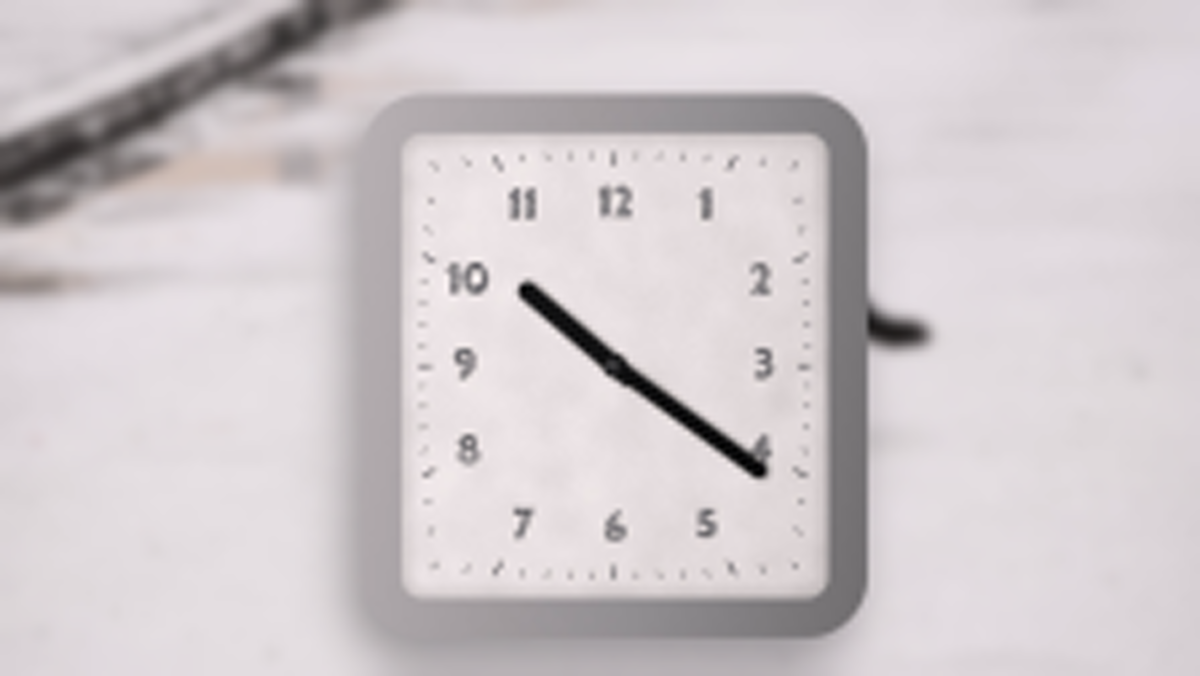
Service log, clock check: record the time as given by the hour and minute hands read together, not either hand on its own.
10:21
